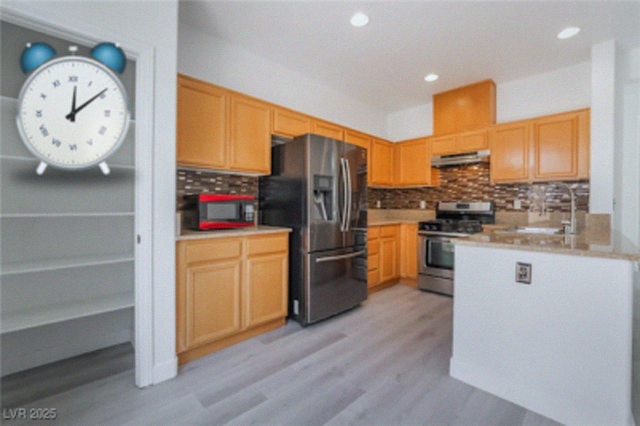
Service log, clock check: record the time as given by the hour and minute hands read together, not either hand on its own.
12:09
